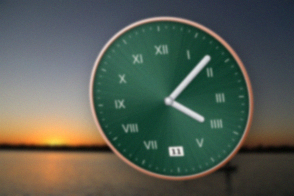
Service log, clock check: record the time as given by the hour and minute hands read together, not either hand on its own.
4:08
